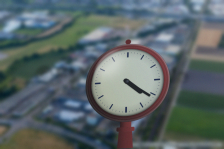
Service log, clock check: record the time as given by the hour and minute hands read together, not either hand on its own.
4:21
